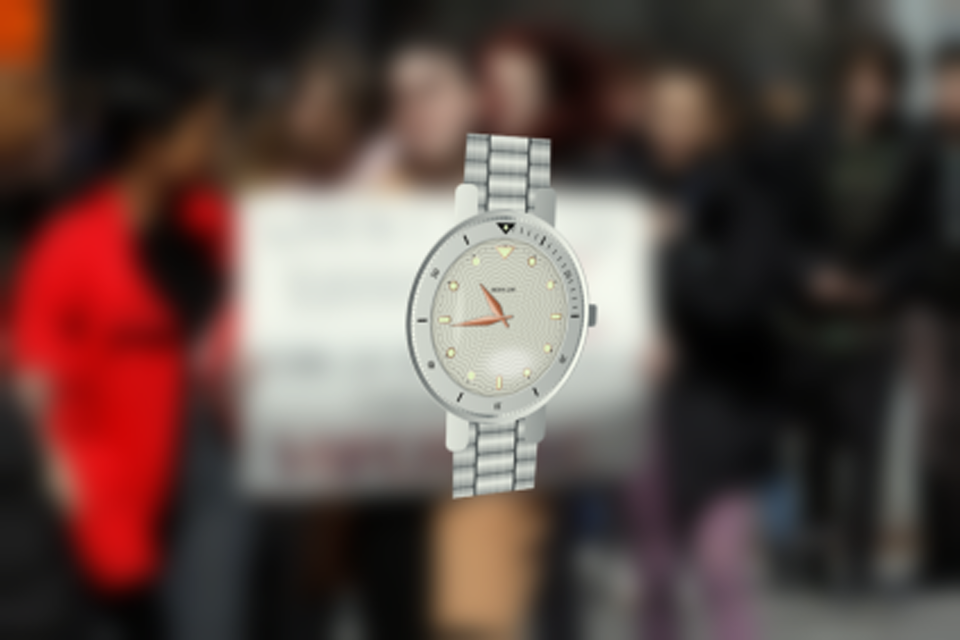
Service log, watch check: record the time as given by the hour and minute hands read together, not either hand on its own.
10:44
